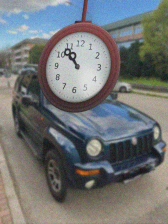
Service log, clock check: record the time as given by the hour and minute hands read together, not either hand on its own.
10:53
